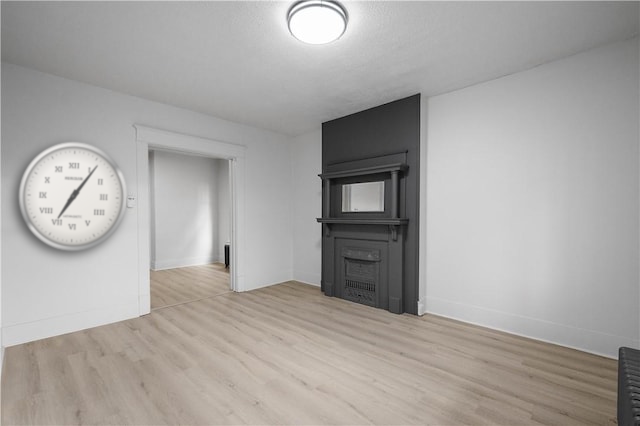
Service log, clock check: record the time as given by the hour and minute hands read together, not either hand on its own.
7:06
